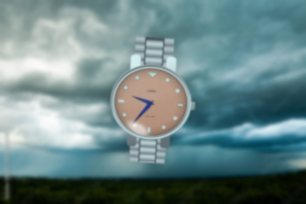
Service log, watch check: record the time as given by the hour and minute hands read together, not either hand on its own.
9:36
